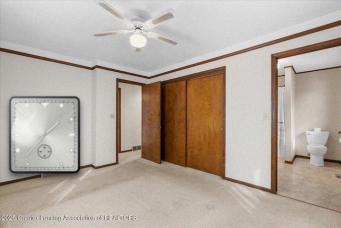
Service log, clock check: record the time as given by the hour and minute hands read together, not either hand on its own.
1:37
